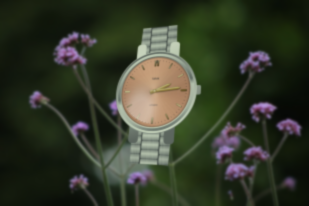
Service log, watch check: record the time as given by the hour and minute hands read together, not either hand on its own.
2:14
